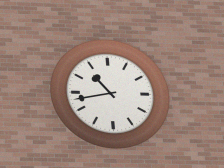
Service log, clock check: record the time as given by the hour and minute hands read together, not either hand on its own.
10:43
